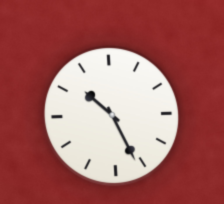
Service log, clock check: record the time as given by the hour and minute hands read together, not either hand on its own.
10:26
